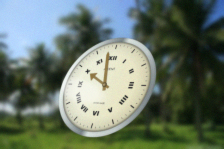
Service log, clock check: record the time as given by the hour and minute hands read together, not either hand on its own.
9:58
